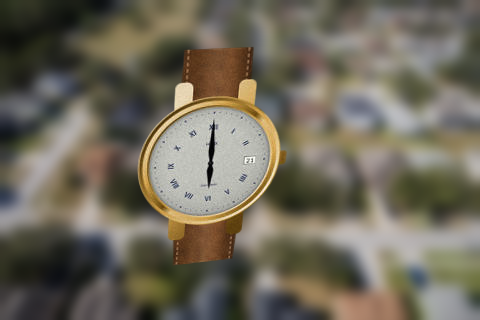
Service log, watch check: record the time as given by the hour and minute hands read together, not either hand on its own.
6:00
